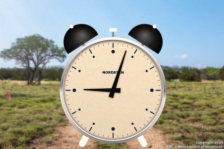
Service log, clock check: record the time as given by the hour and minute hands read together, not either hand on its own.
9:03
